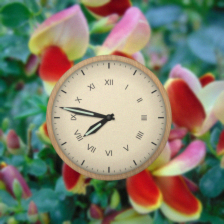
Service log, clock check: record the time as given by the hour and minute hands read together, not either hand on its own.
7:47
